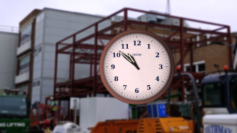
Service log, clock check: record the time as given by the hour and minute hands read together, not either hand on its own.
10:52
